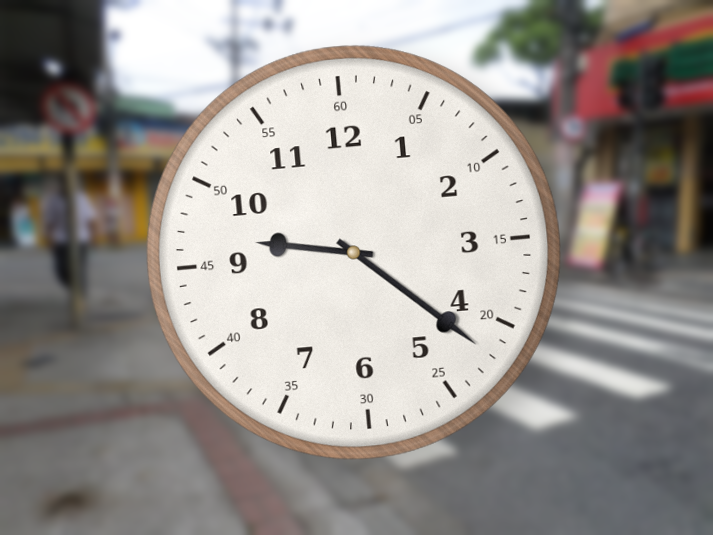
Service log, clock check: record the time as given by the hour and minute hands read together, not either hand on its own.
9:22
